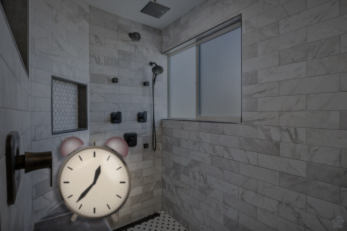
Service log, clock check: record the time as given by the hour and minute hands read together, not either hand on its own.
12:37
